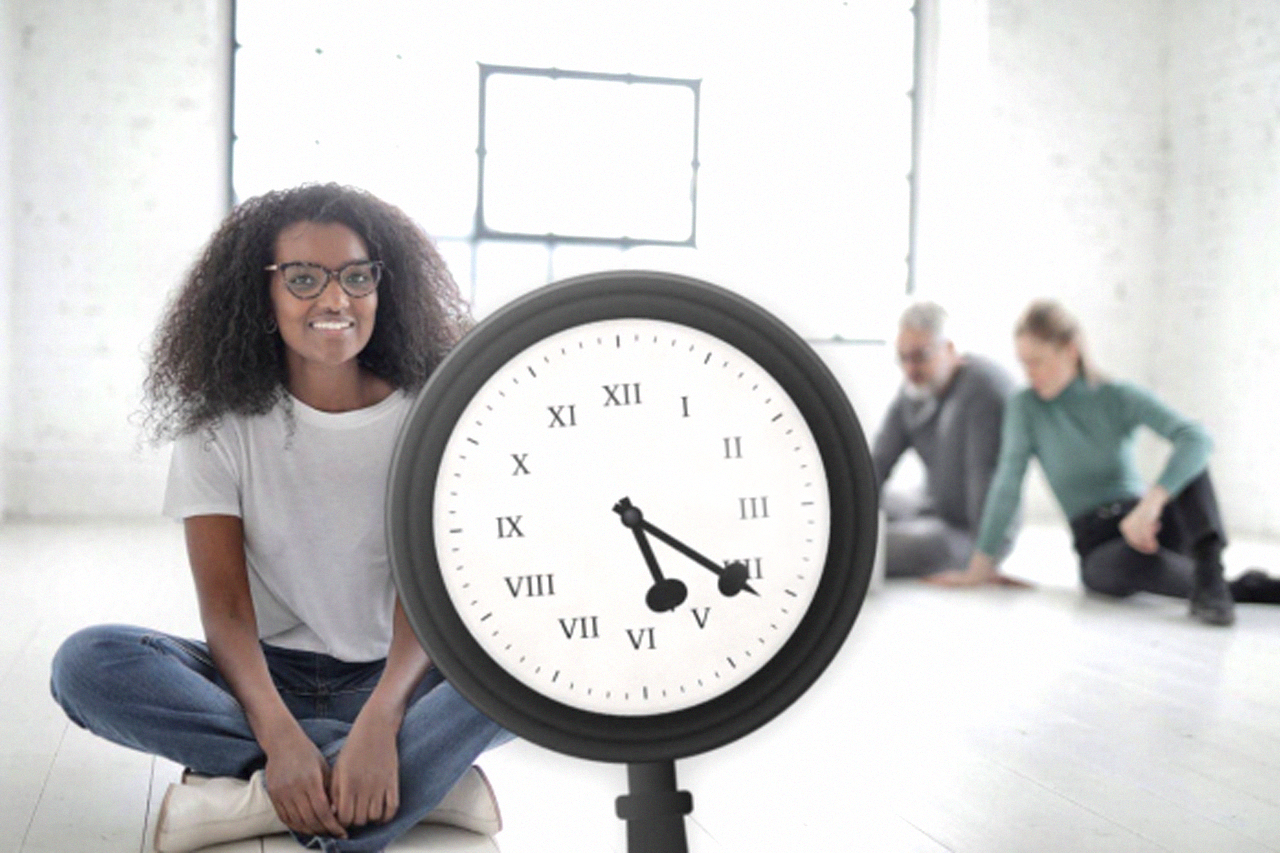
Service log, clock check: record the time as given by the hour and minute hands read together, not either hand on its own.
5:21
